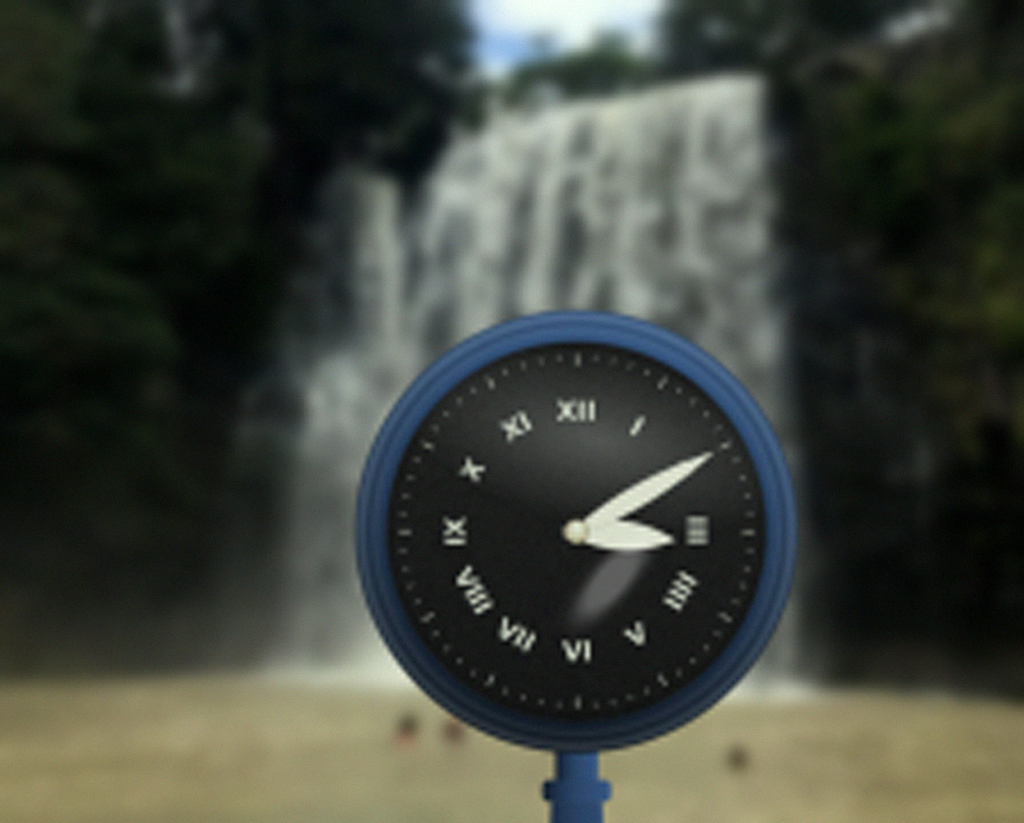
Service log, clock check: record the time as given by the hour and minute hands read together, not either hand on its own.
3:10
